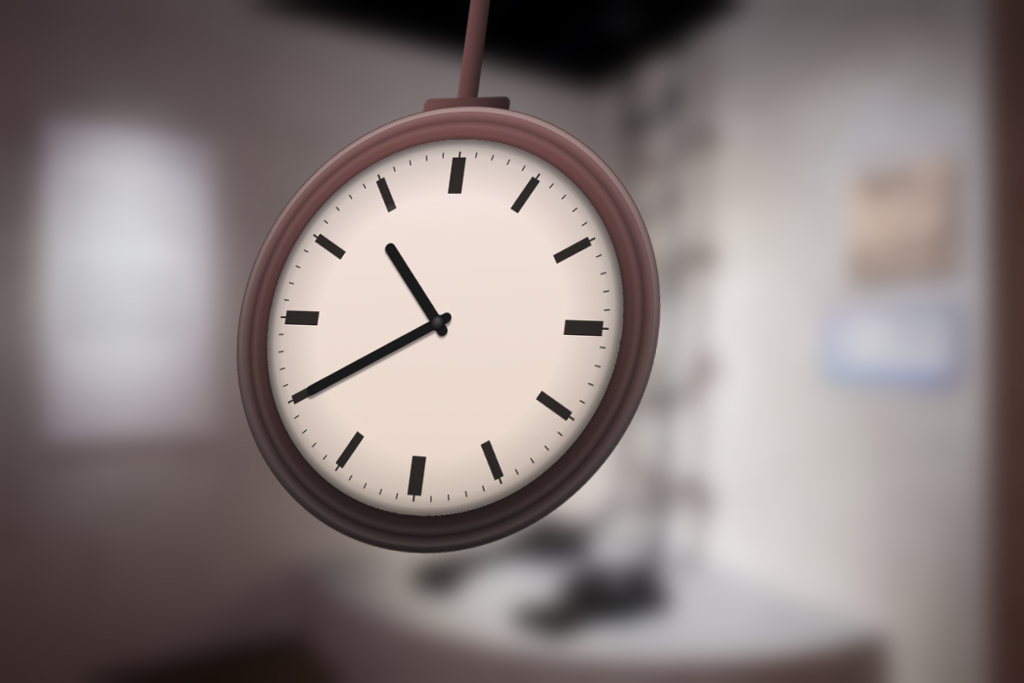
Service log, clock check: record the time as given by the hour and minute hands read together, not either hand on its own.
10:40
